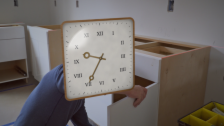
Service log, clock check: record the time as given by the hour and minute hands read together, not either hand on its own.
9:35
